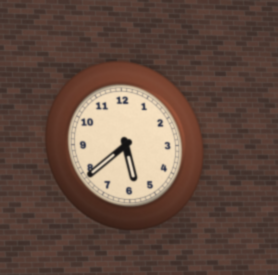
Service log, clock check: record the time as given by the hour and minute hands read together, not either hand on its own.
5:39
